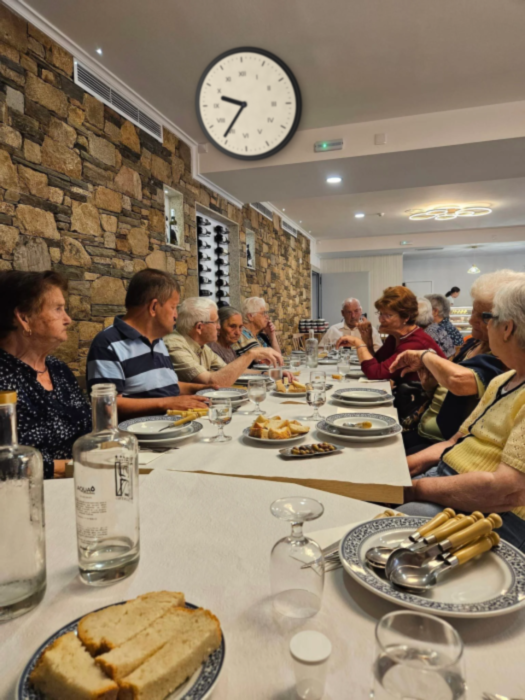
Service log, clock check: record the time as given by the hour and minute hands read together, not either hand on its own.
9:36
